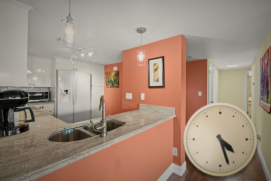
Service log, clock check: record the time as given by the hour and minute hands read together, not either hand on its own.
4:27
